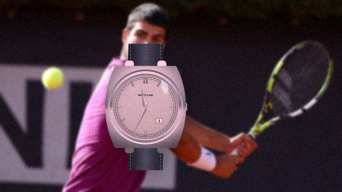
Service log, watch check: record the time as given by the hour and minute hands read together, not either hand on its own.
11:34
